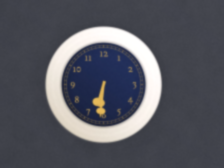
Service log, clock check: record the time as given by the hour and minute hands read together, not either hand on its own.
6:31
